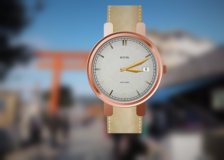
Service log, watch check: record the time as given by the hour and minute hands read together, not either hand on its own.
3:11
